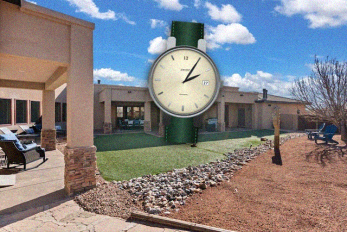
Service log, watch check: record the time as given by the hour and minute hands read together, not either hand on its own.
2:05
